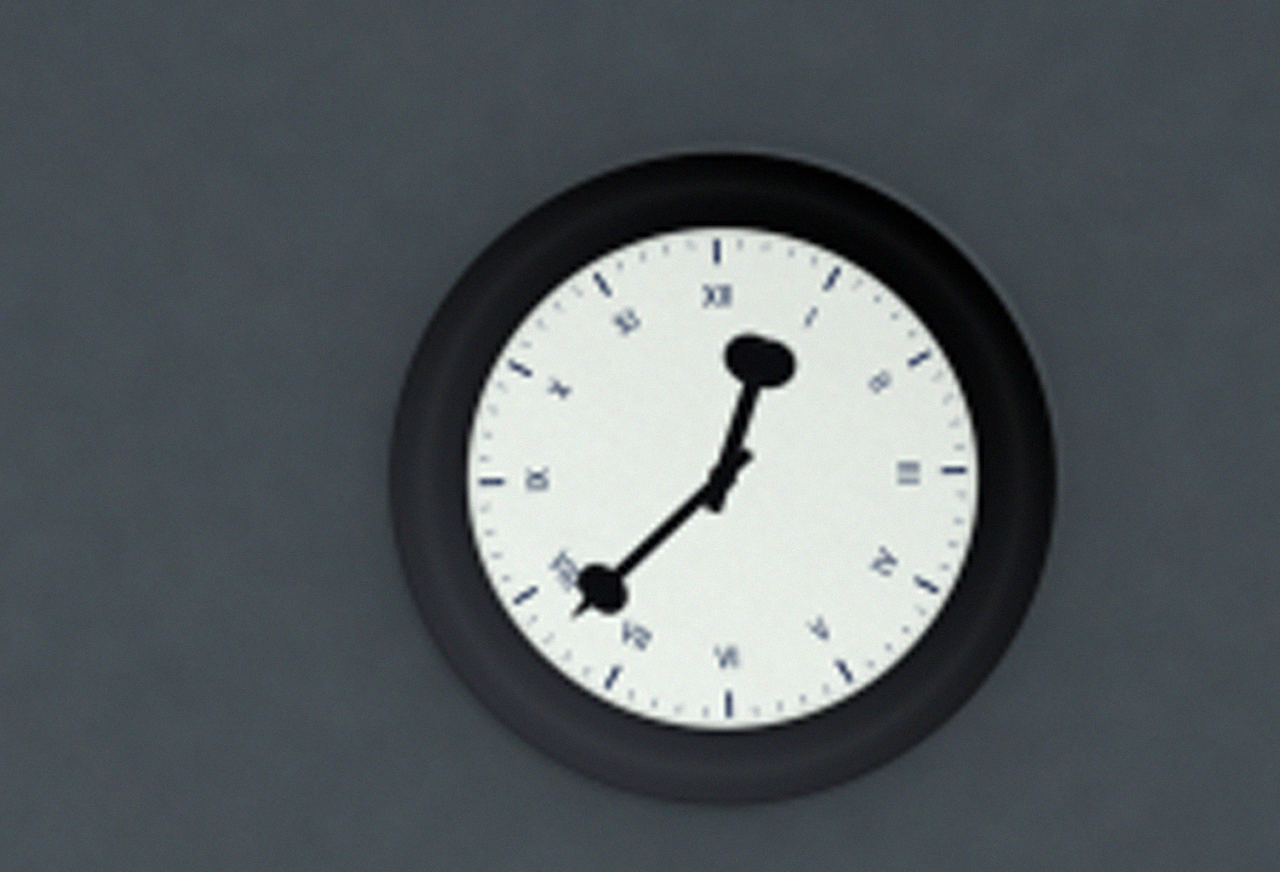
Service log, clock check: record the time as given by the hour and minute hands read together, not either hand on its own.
12:38
